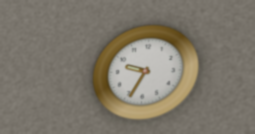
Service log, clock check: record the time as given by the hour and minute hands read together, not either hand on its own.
9:34
